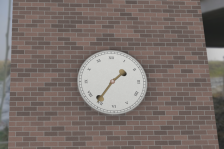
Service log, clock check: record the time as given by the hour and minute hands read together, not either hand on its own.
1:36
